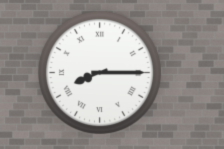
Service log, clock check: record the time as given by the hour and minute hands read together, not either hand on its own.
8:15
